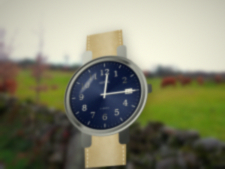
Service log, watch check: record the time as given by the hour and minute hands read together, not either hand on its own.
12:15
